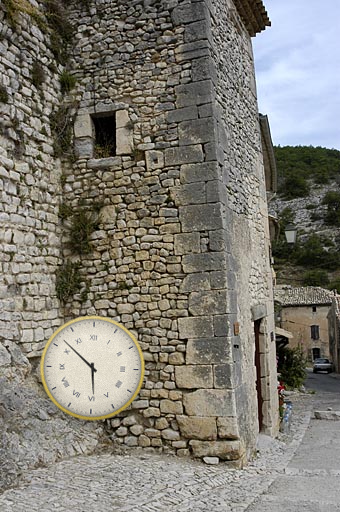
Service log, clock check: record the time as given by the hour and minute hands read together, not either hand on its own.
5:52
